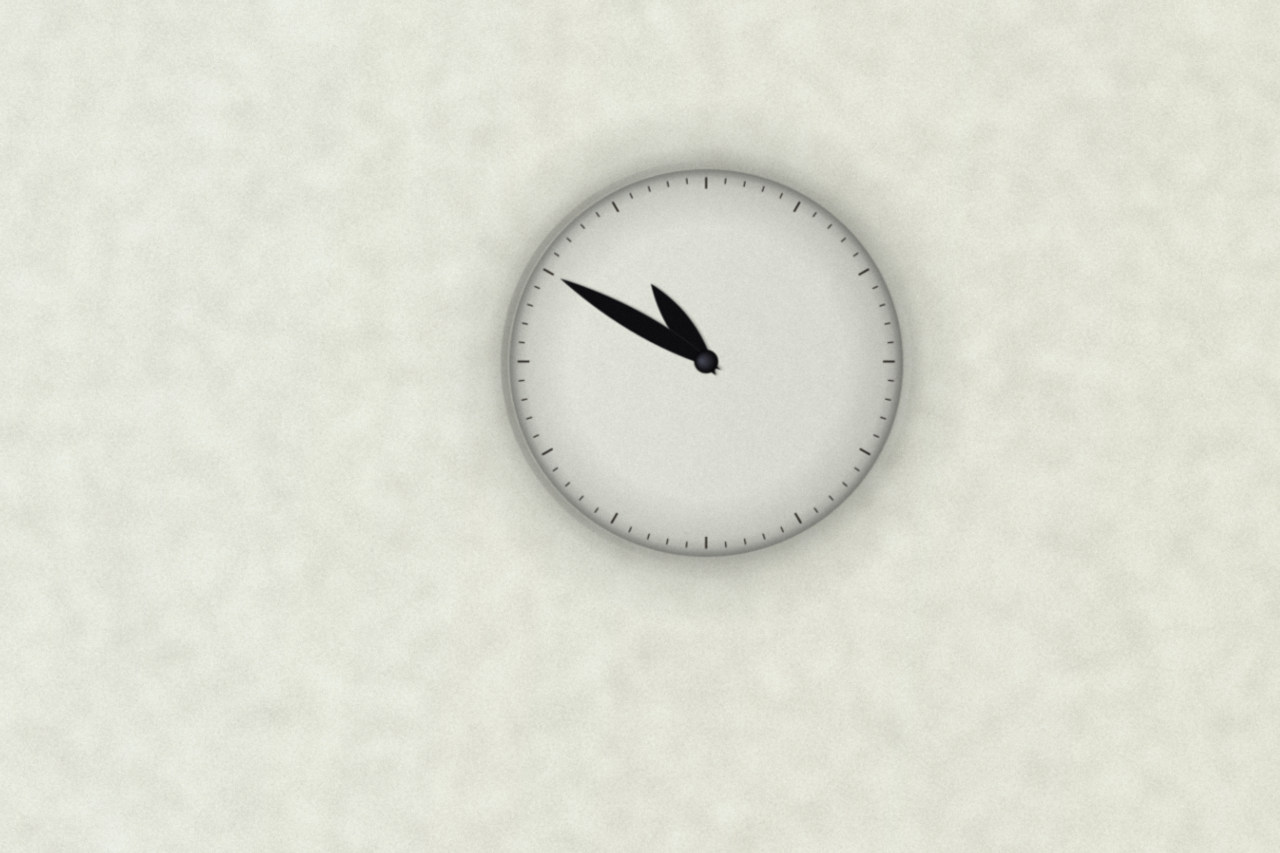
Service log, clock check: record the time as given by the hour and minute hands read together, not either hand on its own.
10:50
